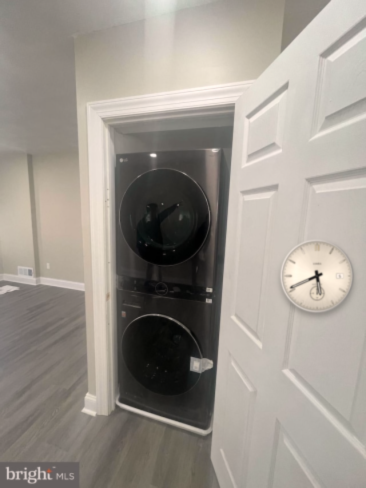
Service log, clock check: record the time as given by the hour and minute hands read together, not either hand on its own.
5:41
